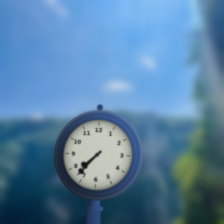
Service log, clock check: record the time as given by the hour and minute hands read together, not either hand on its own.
7:37
